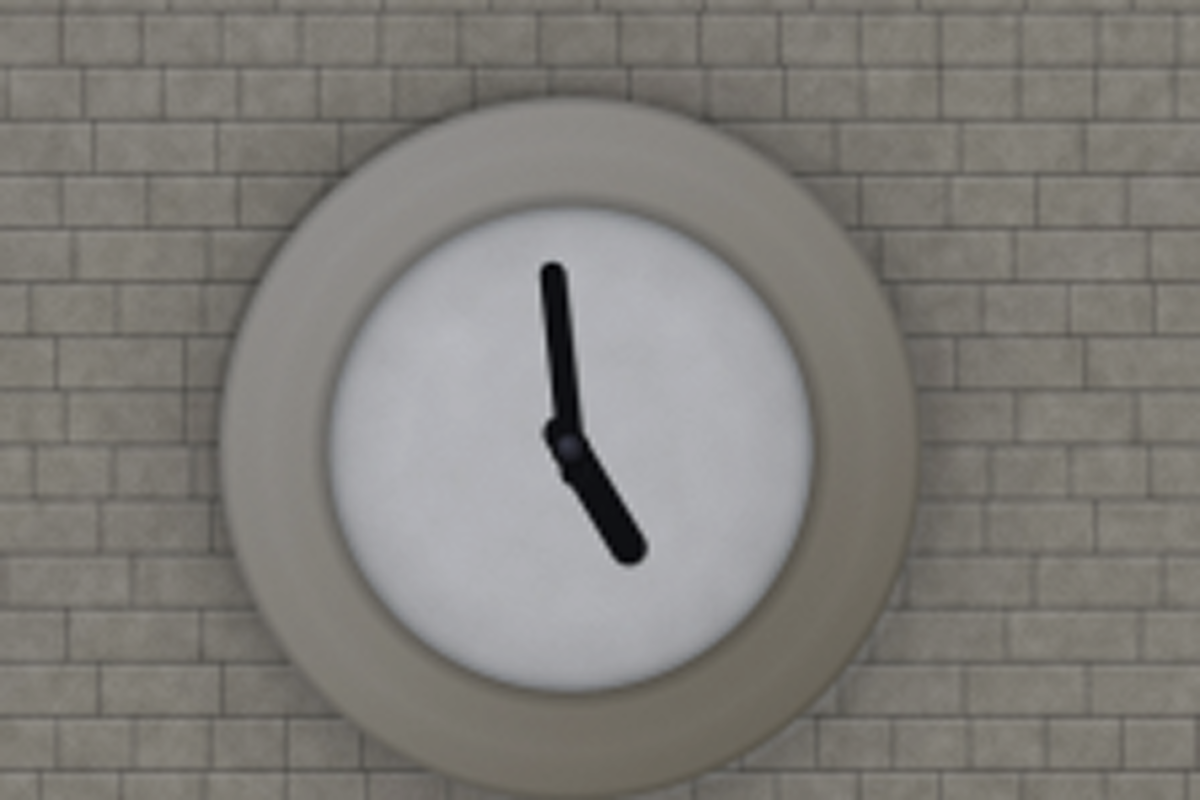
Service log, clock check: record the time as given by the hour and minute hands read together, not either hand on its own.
4:59
